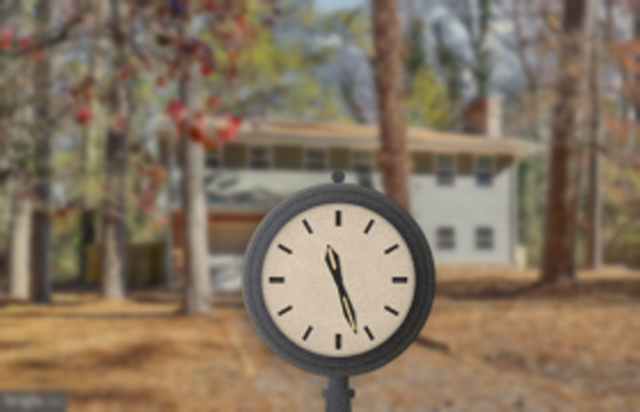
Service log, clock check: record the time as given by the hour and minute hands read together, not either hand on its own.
11:27
